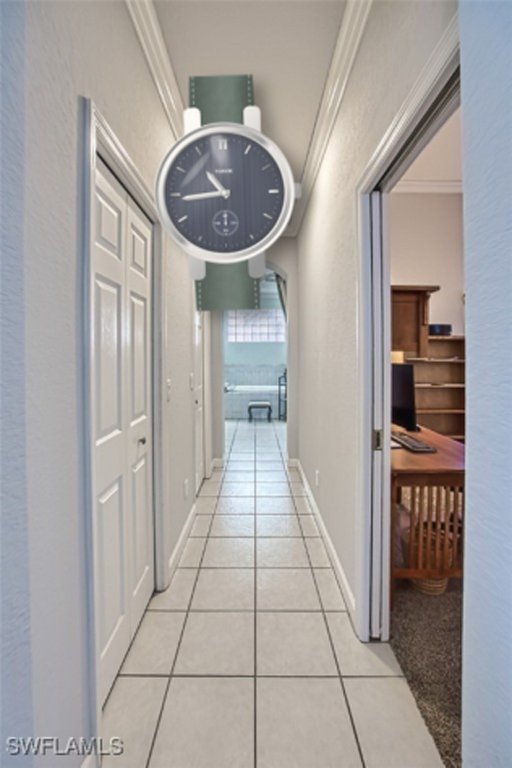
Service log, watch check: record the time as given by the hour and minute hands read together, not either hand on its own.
10:44
